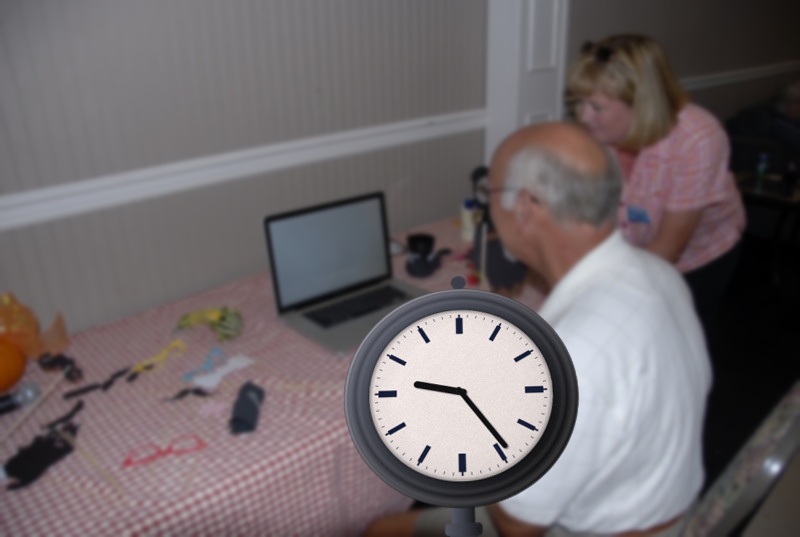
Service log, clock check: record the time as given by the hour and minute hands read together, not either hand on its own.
9:24
